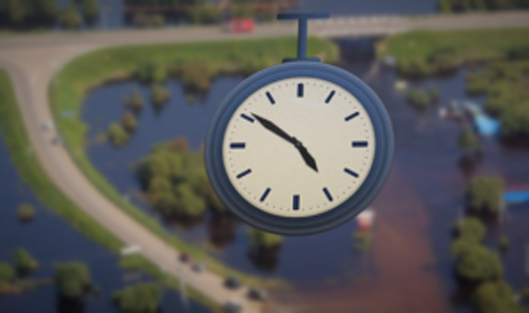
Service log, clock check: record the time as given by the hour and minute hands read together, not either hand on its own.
4:51
